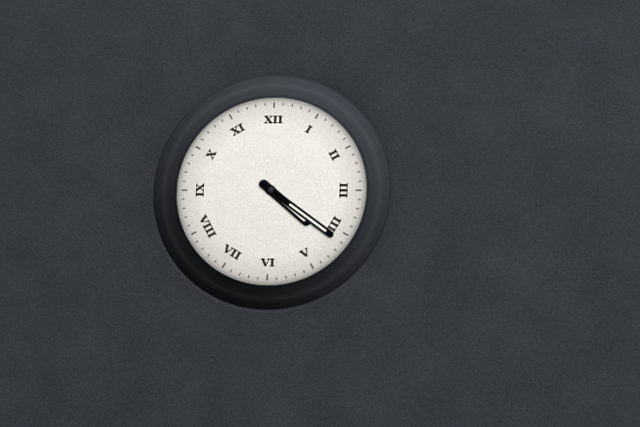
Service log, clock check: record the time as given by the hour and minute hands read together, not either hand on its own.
4:21
